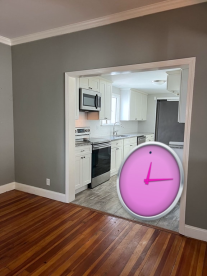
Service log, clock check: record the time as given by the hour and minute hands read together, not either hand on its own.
12:14
